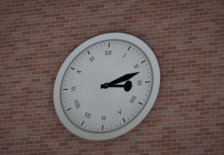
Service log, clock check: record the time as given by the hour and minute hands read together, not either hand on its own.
3:12
